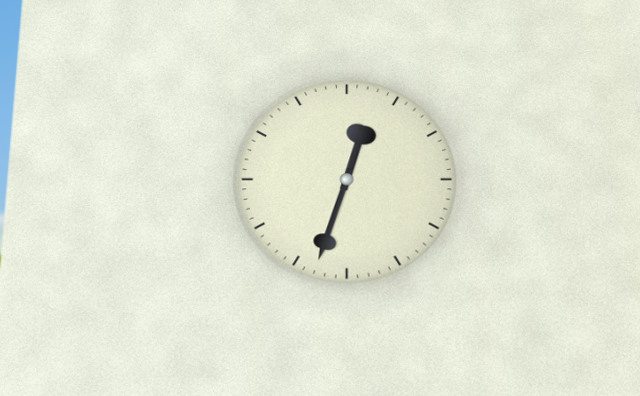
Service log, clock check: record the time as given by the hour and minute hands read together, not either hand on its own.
12:33
